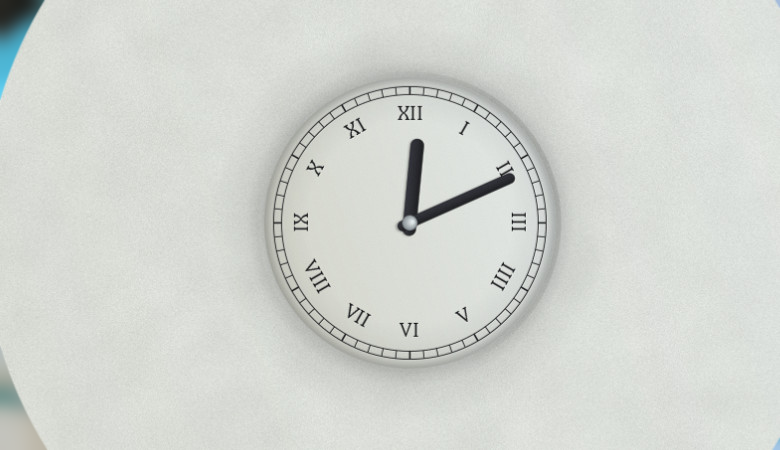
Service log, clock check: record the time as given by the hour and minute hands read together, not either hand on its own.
12:11
